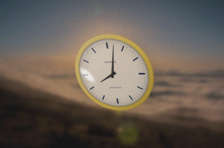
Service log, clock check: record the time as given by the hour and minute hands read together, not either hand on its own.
8:02
